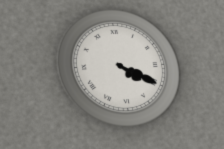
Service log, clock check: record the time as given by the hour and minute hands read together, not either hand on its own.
4:20
